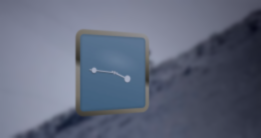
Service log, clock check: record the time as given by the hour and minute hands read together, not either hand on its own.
3:46
